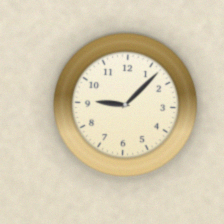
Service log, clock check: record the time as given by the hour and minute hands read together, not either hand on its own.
9:07
